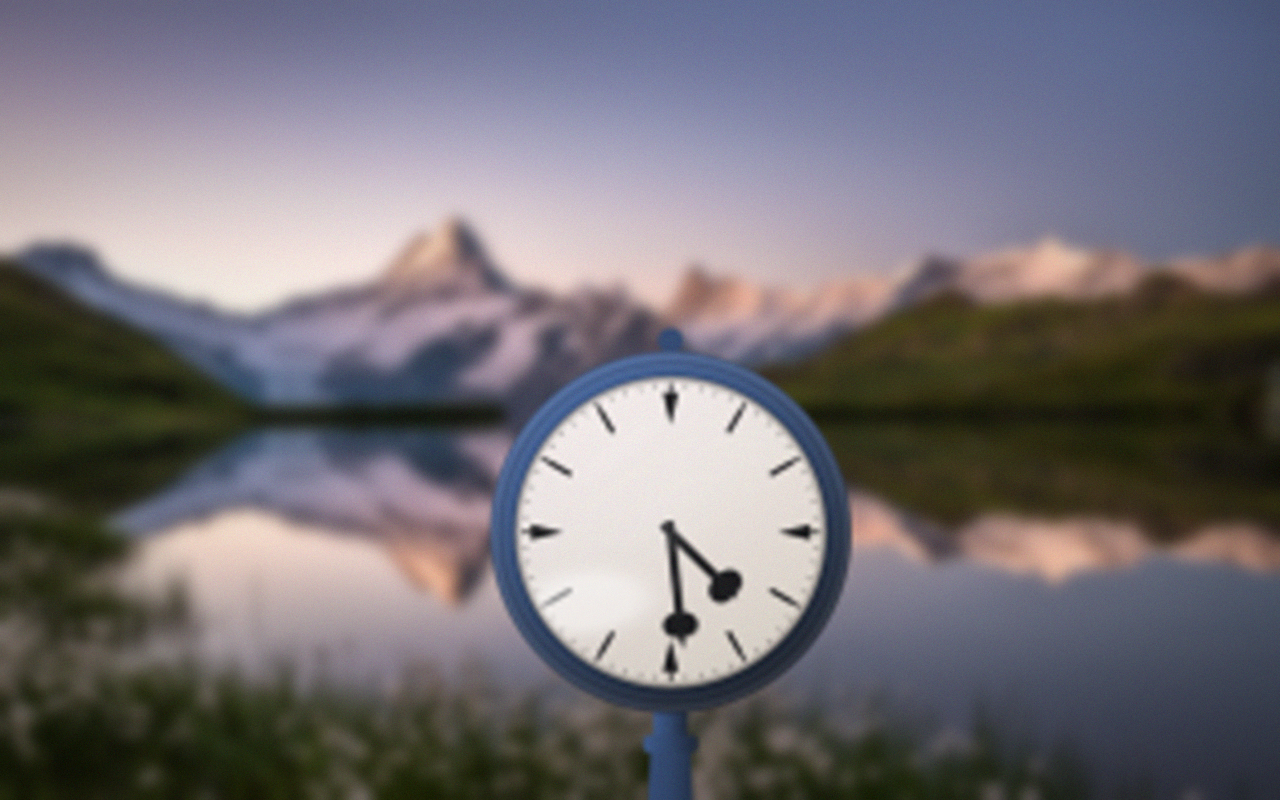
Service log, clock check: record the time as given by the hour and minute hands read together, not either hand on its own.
4:29
